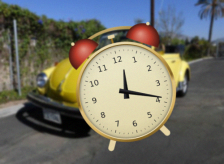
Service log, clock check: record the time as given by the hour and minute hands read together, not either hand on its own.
12:19
